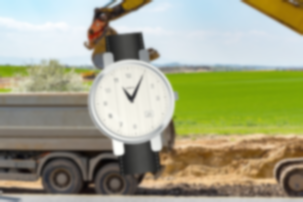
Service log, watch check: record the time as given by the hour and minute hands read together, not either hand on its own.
11:05
